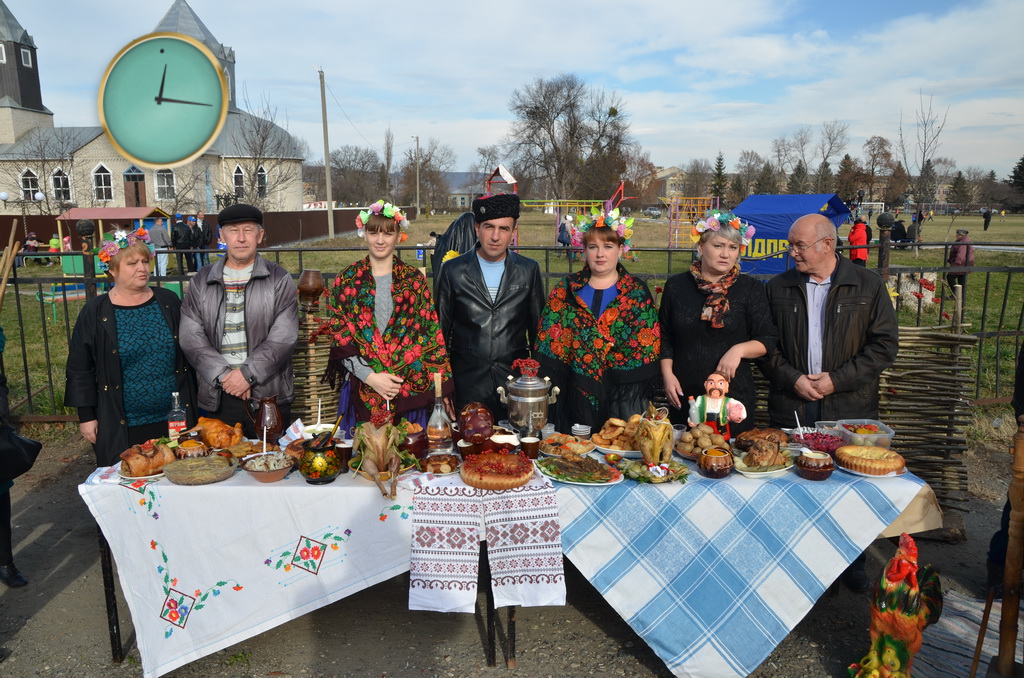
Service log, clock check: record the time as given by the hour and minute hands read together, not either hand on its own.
12:16
